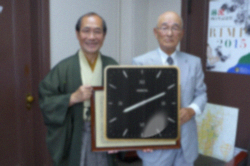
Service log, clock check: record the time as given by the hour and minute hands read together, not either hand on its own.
8:11
